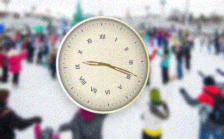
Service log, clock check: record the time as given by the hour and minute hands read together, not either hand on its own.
9:19
